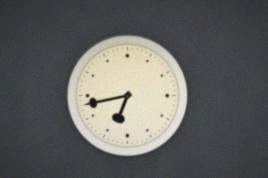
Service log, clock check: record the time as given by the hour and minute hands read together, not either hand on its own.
6:43
